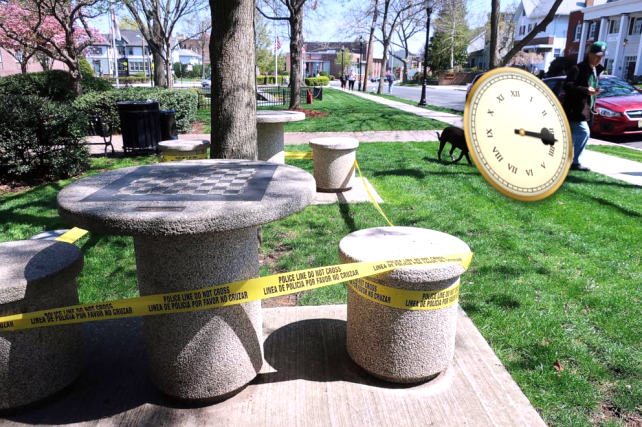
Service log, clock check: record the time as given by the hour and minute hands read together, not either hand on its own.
3:17
